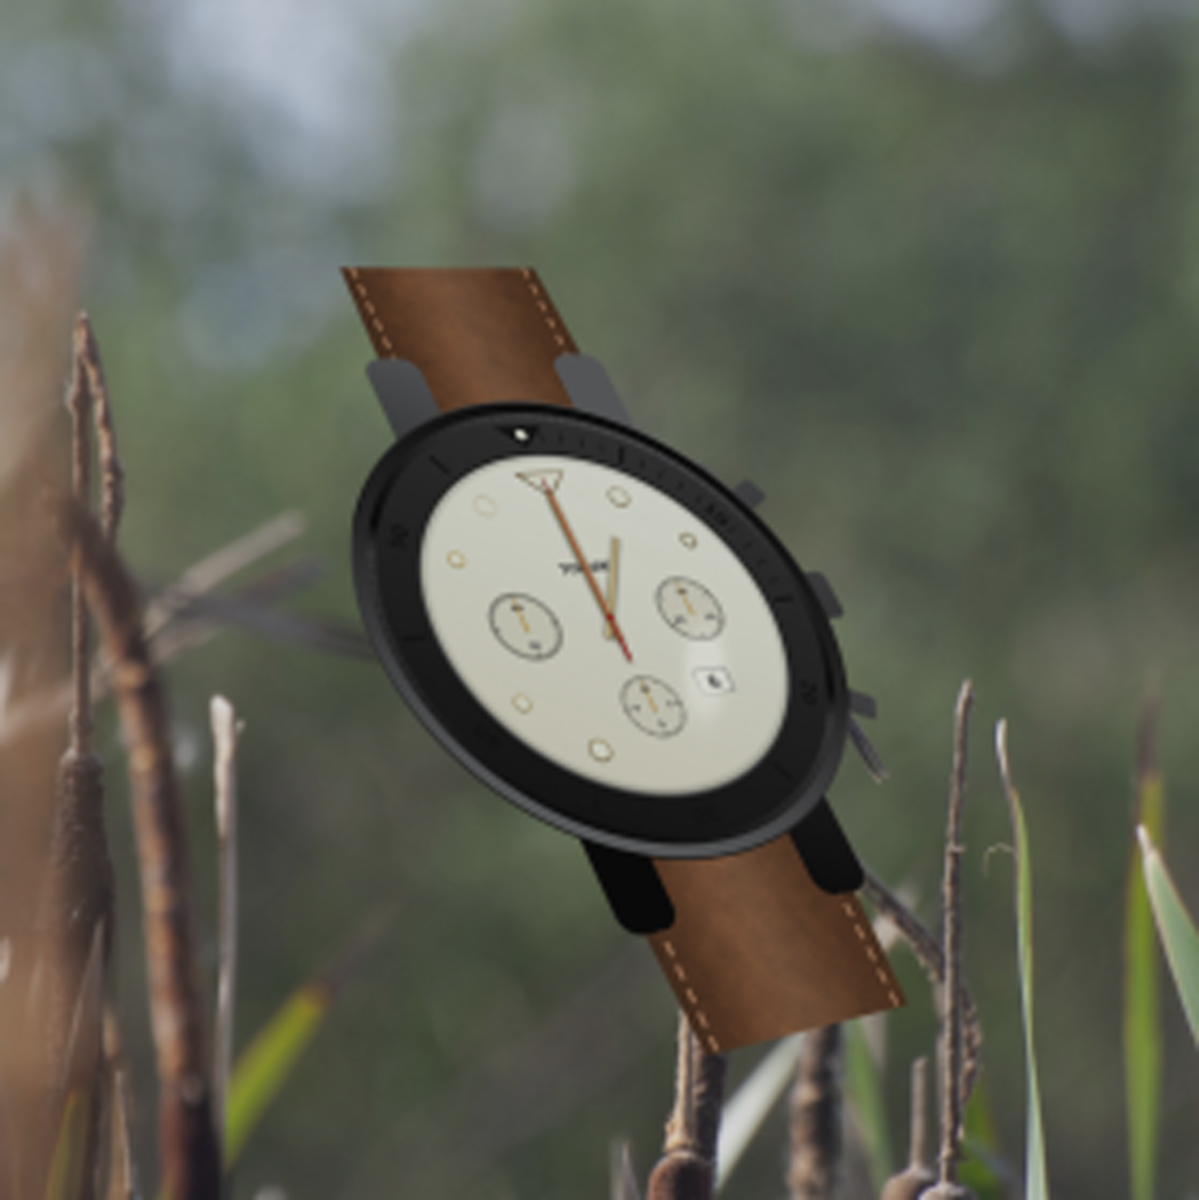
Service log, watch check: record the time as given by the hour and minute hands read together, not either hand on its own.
1:00
